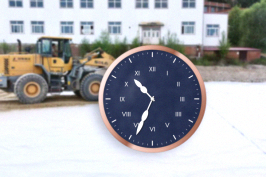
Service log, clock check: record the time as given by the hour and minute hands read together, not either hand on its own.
10:34
